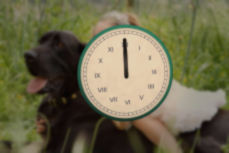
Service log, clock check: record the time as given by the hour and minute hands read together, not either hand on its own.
12:00
